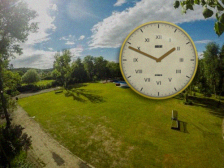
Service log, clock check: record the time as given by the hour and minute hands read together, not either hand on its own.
1:49
